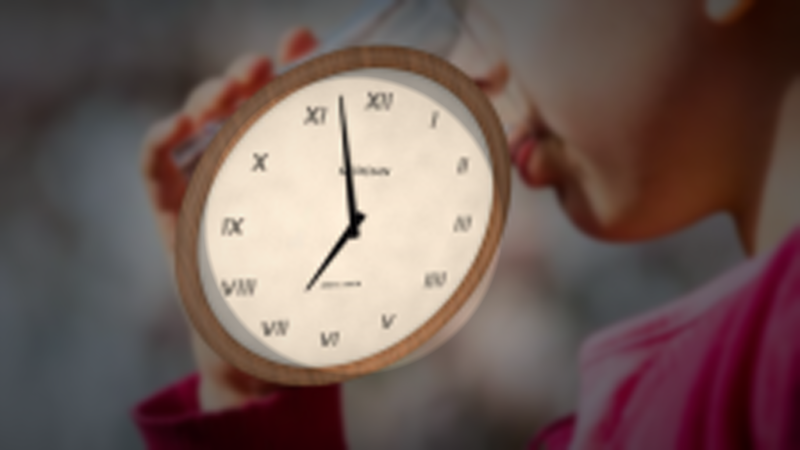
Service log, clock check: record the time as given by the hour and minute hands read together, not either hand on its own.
6:57
